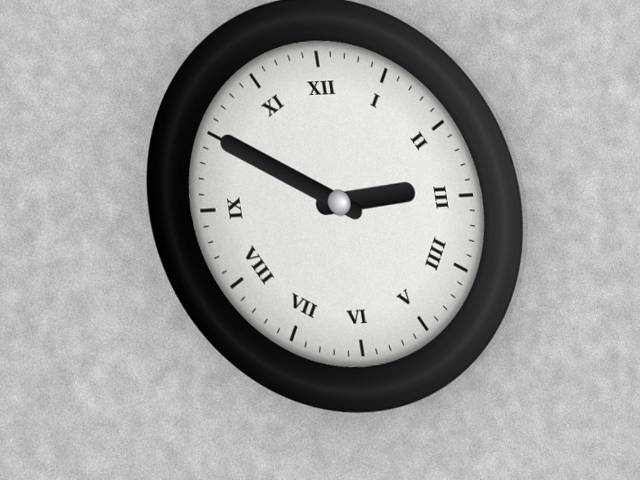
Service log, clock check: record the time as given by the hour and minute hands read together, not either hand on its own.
2:50
